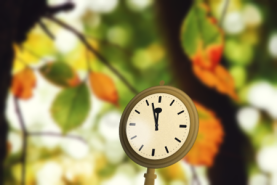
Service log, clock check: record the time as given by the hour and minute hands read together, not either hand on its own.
11:57
